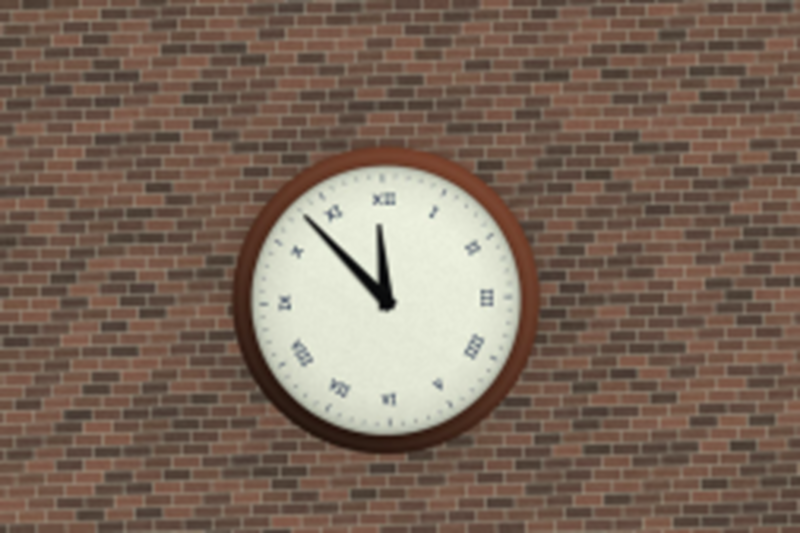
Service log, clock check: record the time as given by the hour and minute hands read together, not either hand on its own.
11:53
